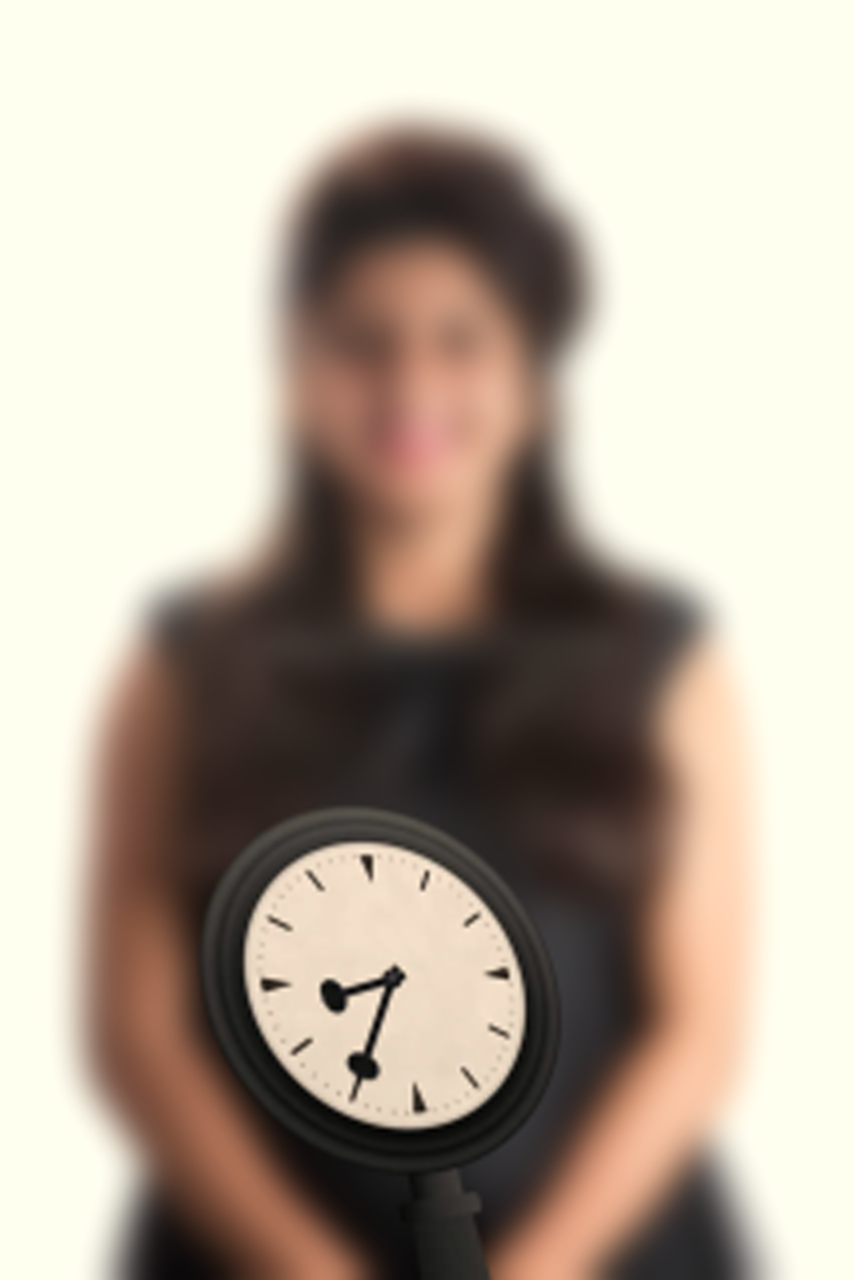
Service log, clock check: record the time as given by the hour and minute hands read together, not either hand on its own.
8:35
